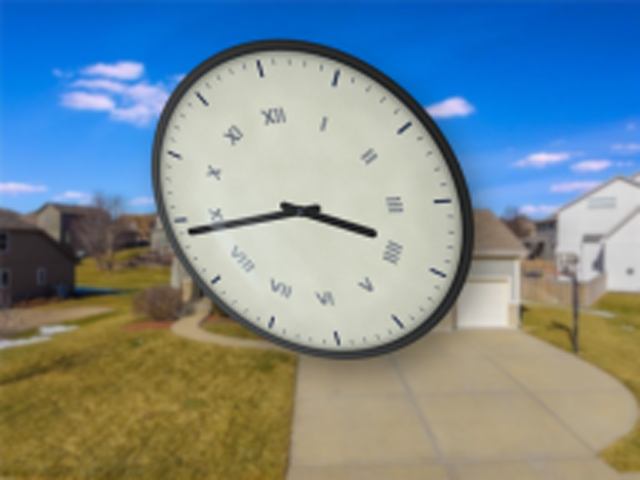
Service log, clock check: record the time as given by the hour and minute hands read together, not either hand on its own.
3:44
